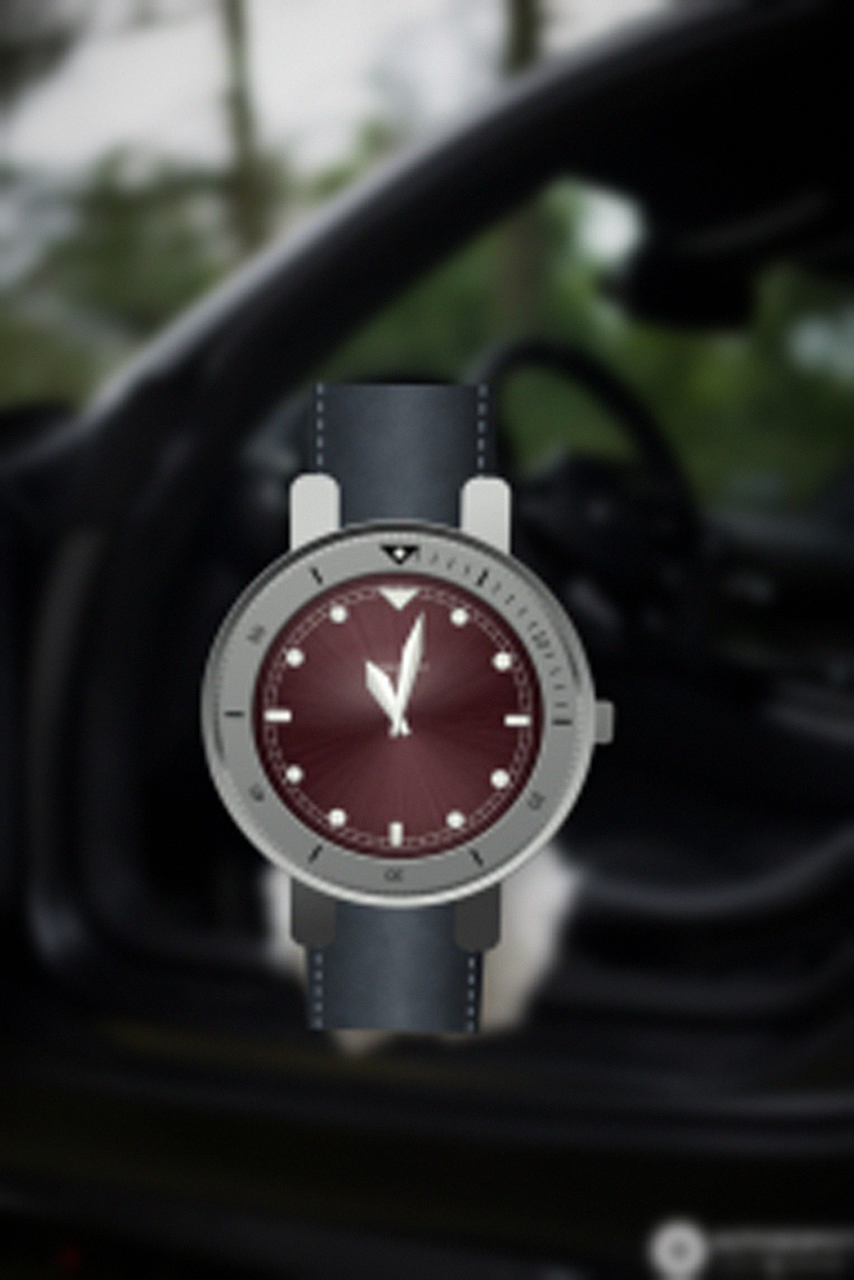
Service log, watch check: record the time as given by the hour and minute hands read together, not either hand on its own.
11:02
